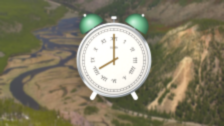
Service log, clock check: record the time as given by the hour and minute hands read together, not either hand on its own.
8:00
